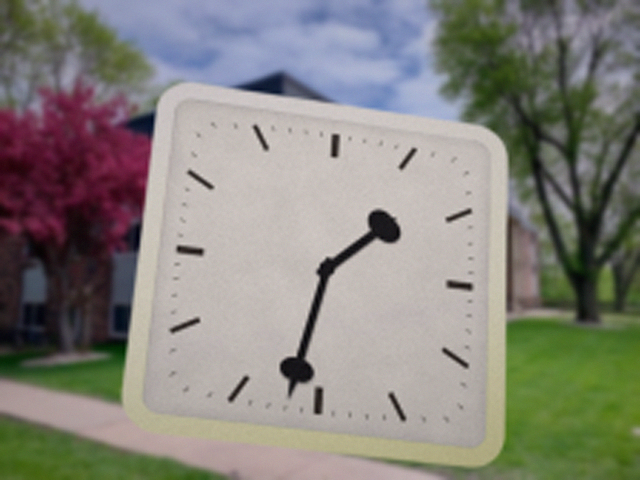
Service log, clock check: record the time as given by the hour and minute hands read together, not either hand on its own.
1:32
